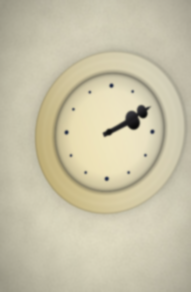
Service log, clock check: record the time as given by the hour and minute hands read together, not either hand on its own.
2:10
